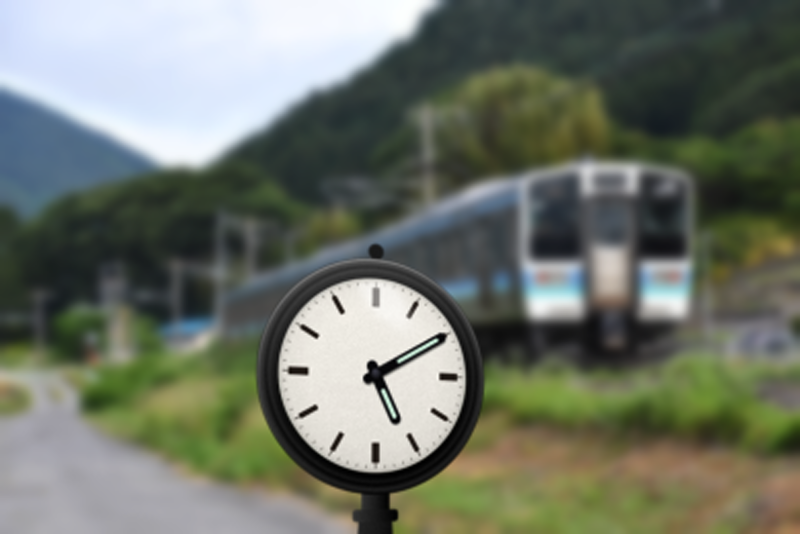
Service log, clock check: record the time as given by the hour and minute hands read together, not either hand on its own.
5:10
